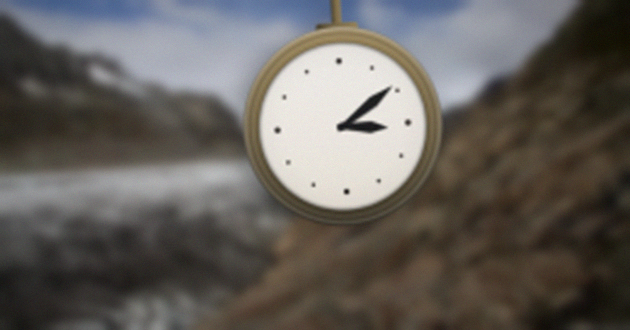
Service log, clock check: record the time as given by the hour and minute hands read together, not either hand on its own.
3:09
